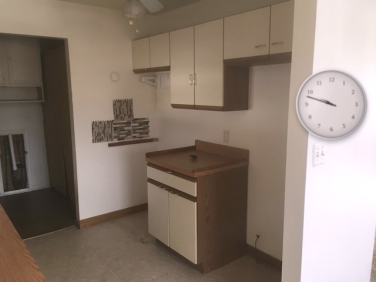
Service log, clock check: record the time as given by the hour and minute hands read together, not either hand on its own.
9:48
